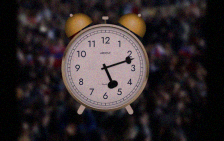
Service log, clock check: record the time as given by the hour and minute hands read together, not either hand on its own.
5:12
